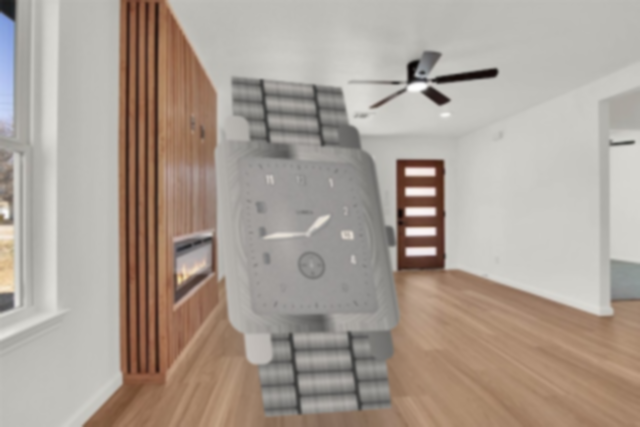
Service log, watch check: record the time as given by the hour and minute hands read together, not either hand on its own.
1:44
